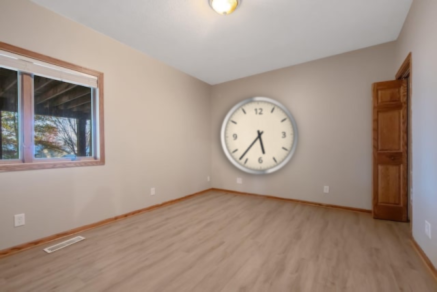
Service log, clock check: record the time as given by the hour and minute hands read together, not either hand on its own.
5:37
